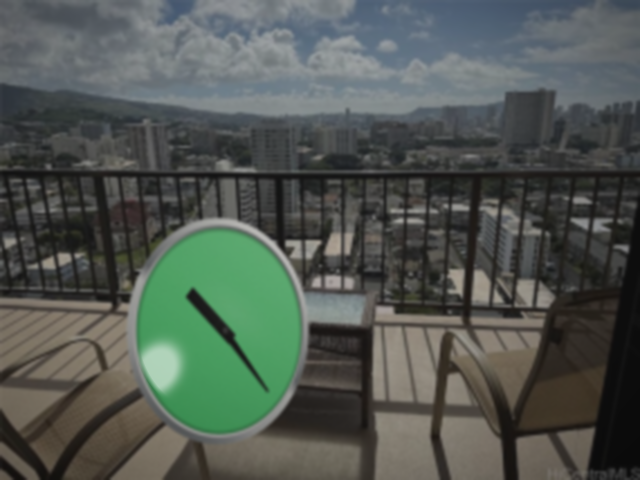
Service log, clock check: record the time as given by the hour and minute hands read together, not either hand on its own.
10:23
